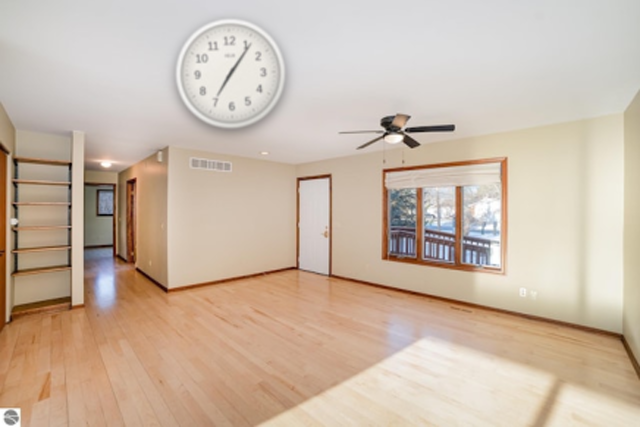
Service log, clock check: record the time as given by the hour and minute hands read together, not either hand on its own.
7:06
